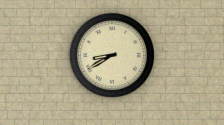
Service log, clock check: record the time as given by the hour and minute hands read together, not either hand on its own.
8:40
